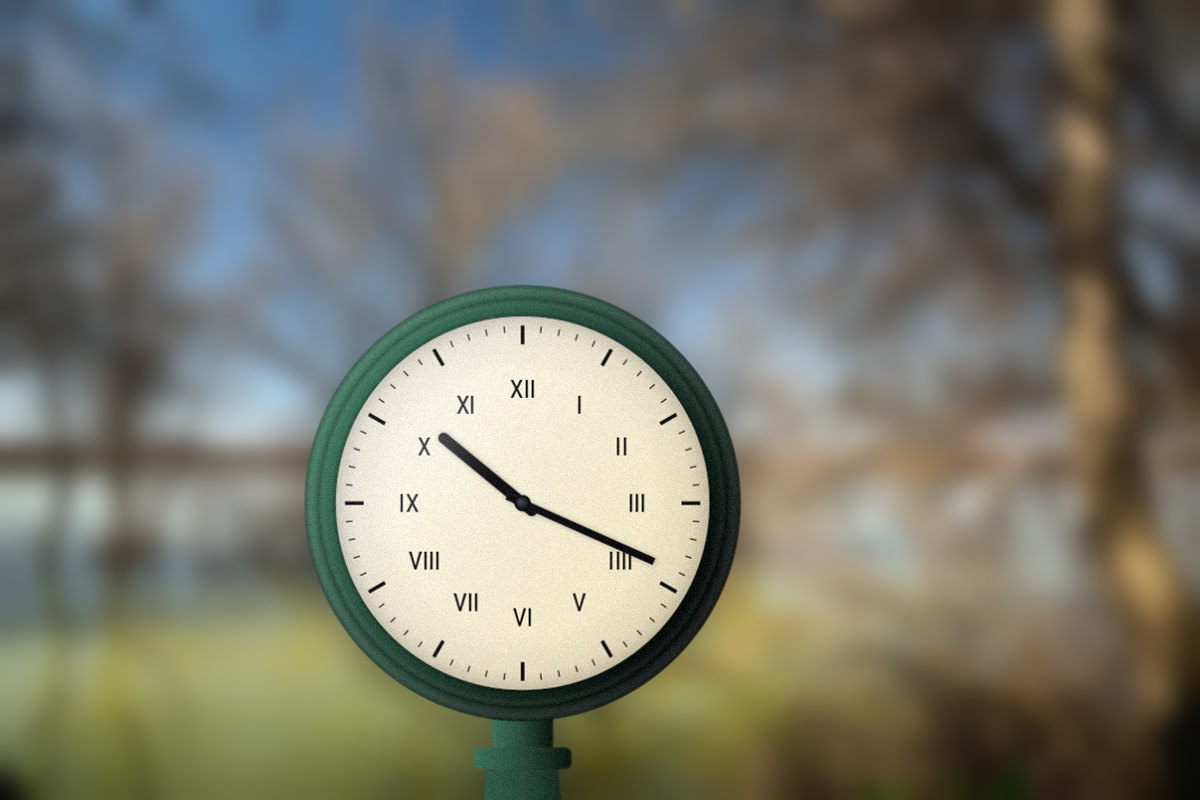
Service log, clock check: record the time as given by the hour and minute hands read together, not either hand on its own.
10:19
